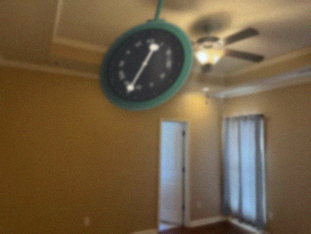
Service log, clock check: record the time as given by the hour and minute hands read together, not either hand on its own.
12:33
